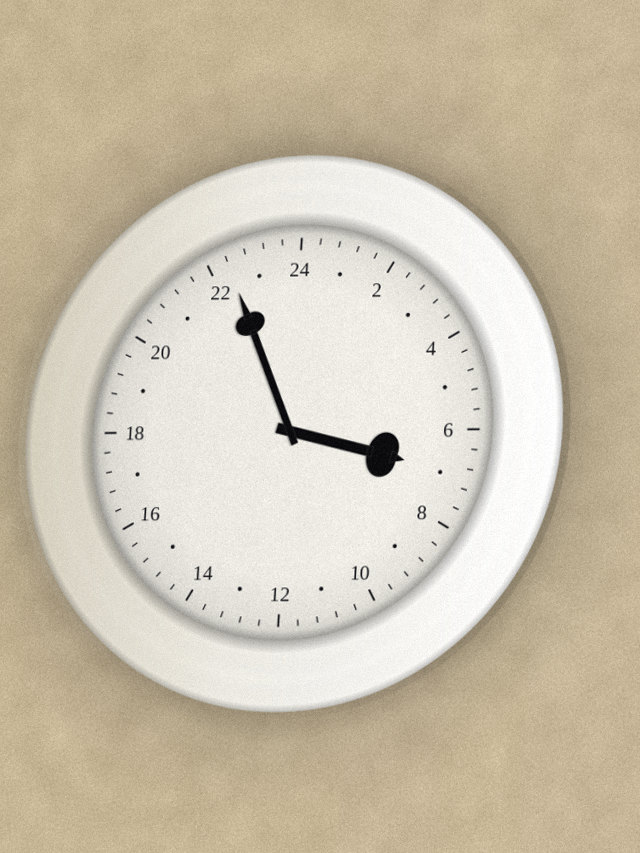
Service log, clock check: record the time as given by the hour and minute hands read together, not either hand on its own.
6:56
